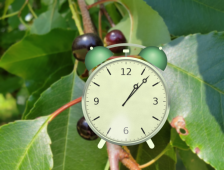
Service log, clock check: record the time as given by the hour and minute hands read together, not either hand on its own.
1:07
